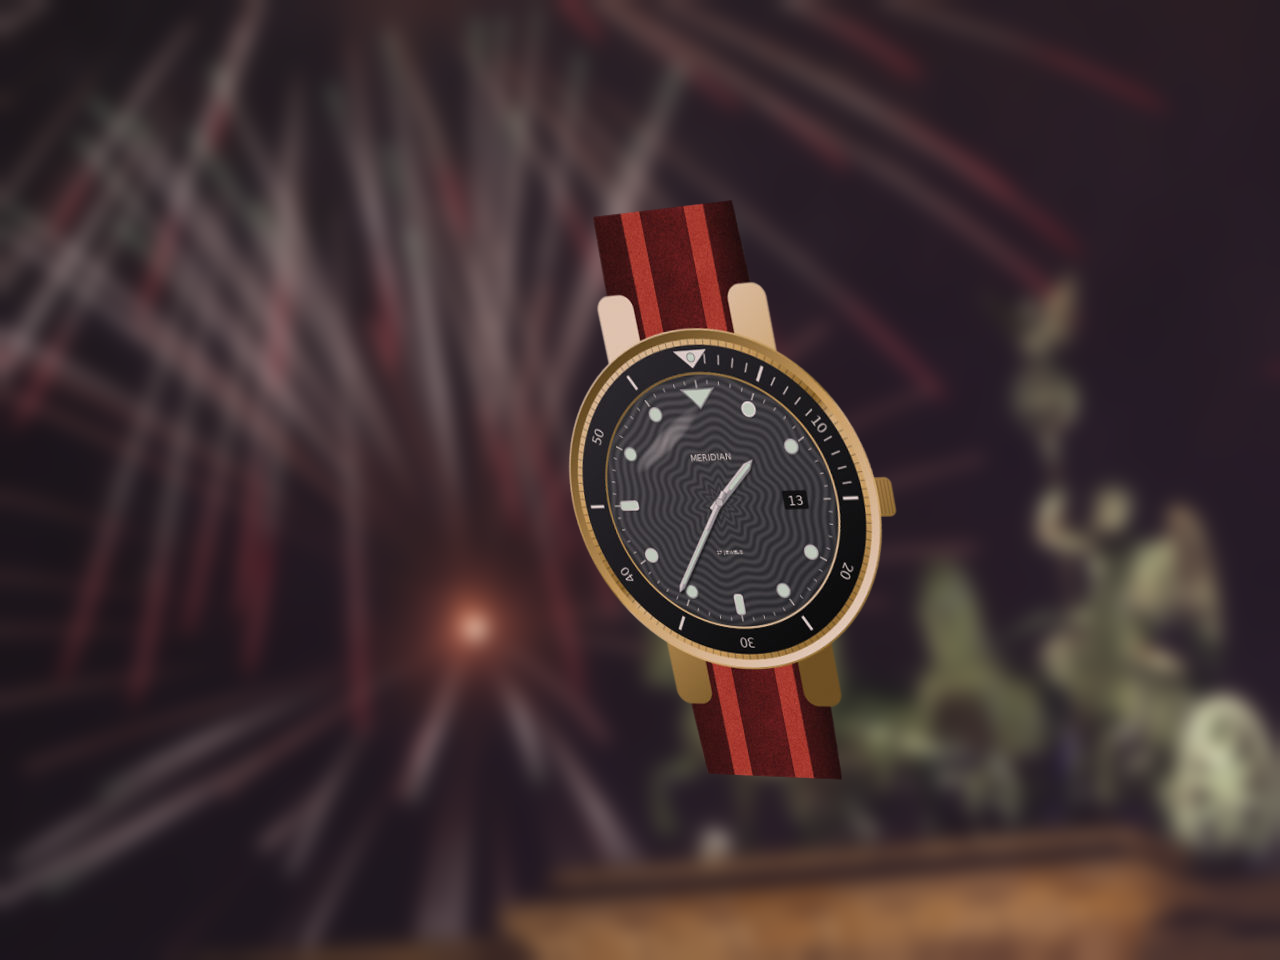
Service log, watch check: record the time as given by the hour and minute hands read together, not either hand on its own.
1:36
